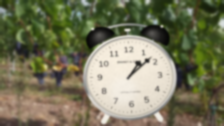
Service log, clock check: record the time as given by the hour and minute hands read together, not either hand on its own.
1:08
